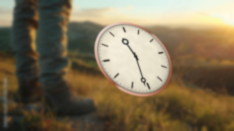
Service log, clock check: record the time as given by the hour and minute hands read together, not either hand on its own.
11:31
